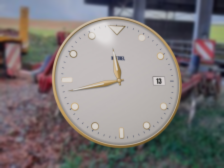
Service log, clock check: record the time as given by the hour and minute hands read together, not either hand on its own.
11:43
